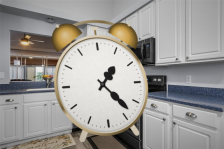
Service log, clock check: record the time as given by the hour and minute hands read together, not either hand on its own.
1:23
